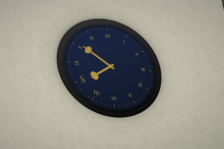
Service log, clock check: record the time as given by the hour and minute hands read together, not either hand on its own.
7:51
